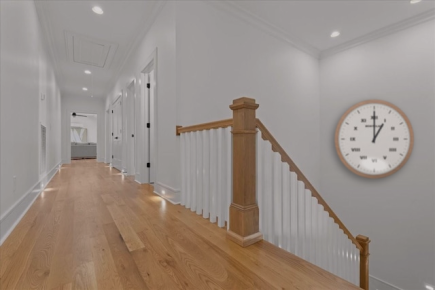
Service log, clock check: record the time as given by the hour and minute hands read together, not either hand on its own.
1:00
